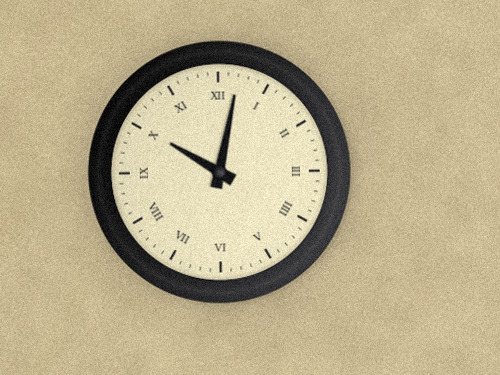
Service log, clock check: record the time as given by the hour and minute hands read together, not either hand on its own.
10:02
